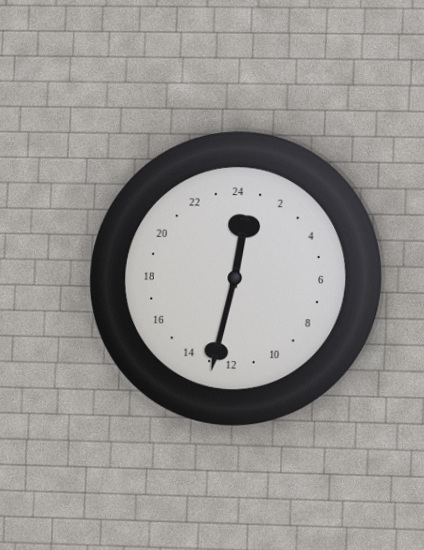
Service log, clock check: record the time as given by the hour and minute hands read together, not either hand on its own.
0:32
